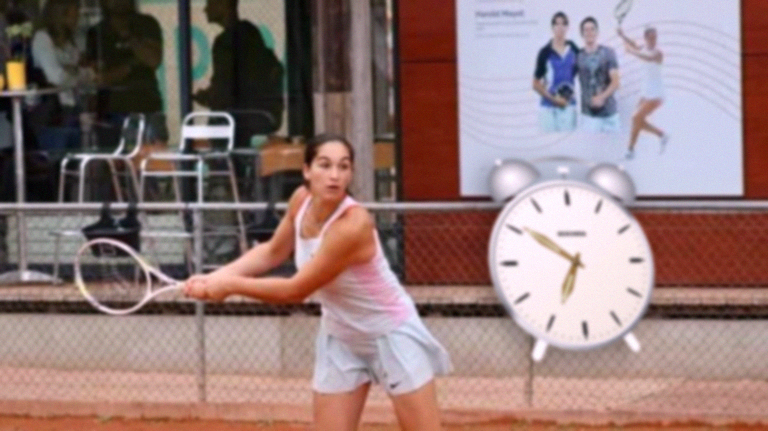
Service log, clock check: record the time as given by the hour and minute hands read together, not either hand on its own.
6:51
